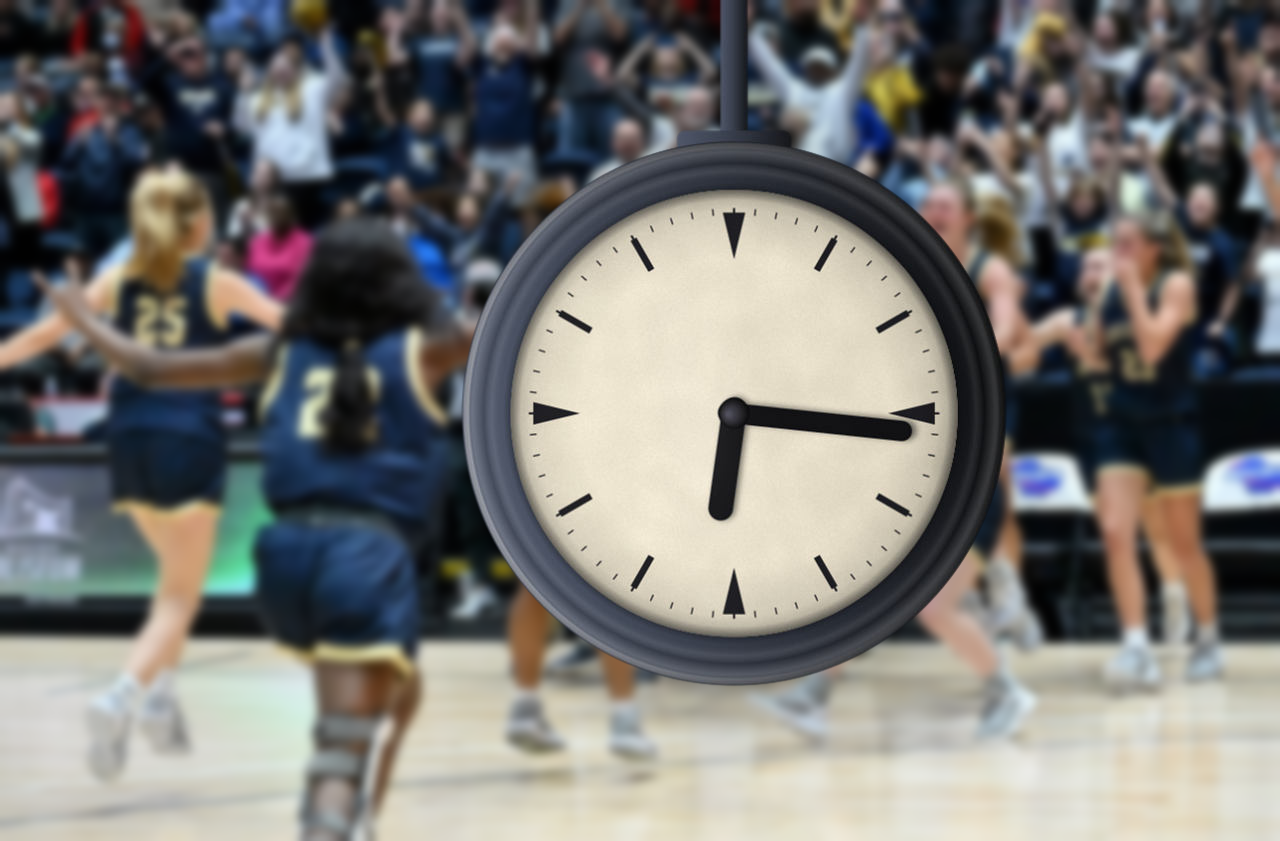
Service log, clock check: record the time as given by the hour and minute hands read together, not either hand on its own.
6:16
